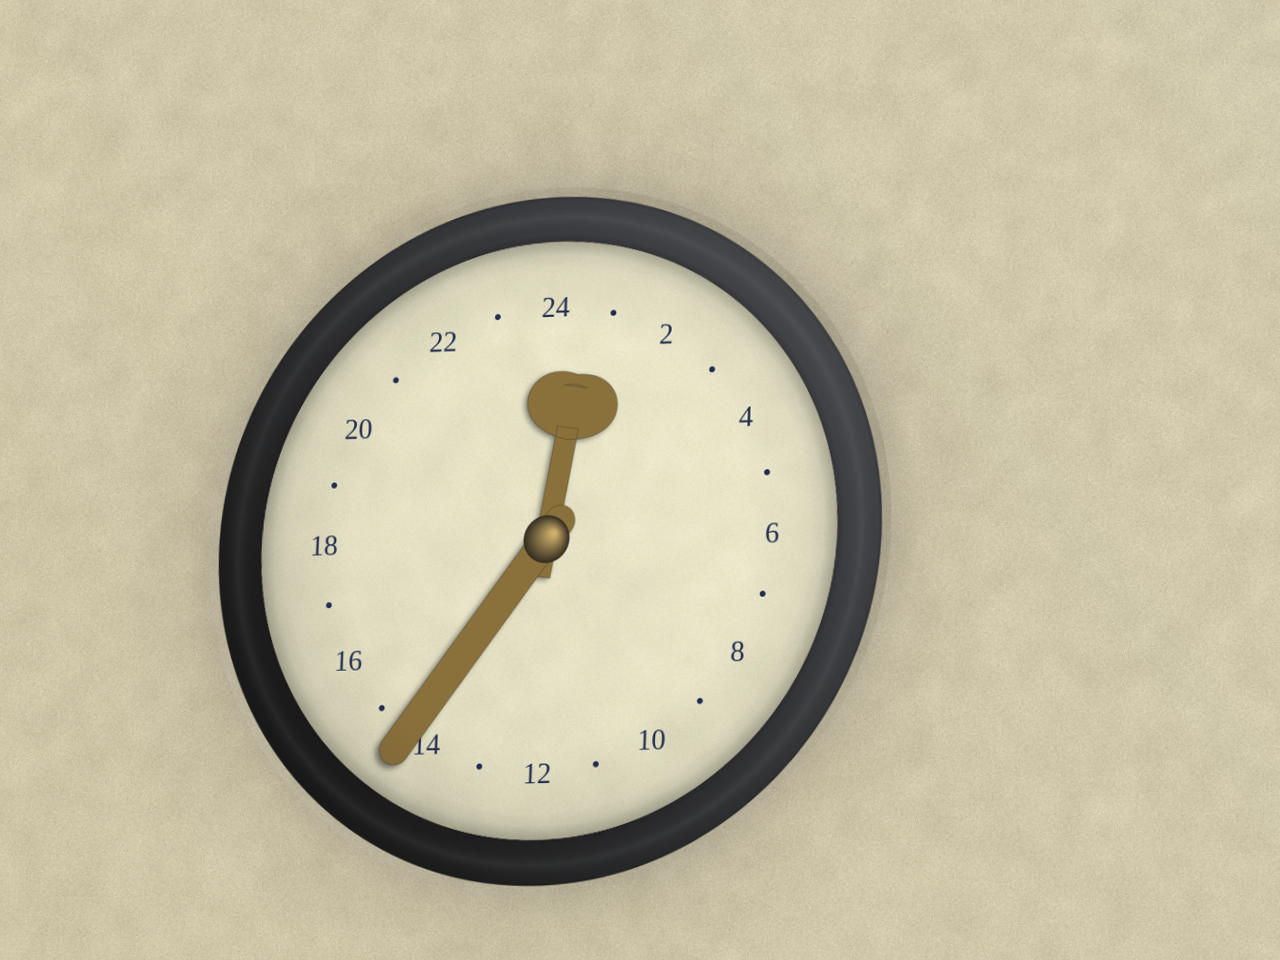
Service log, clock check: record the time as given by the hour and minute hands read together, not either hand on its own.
0:36
